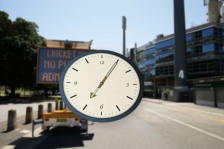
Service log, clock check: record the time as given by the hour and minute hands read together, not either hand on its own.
7:05
